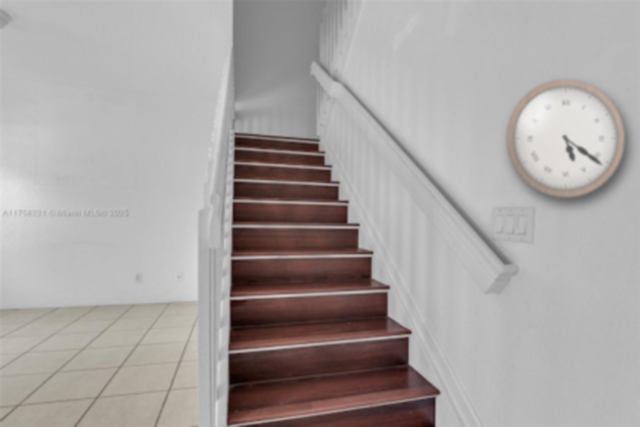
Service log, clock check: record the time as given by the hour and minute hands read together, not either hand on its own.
5:21
